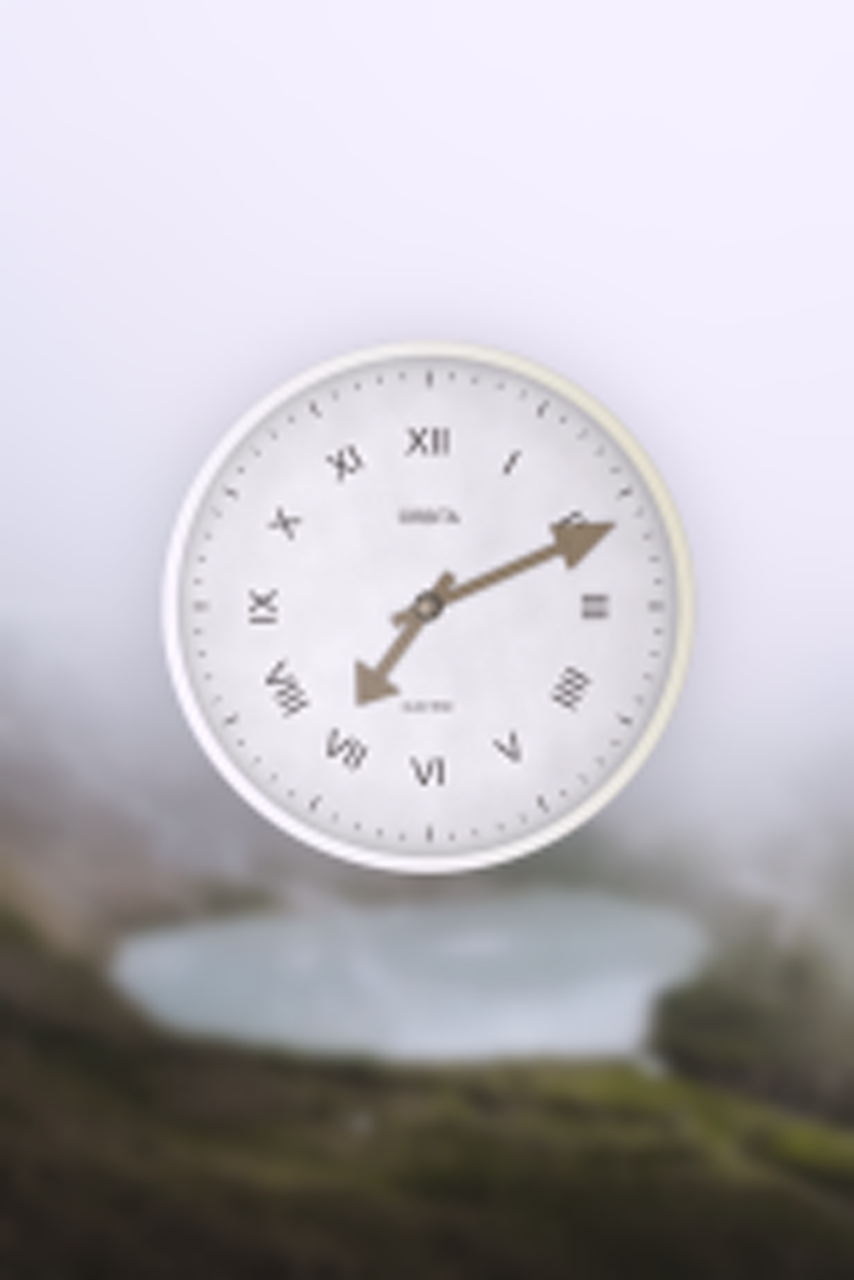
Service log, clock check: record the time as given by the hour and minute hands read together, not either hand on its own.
7:11
